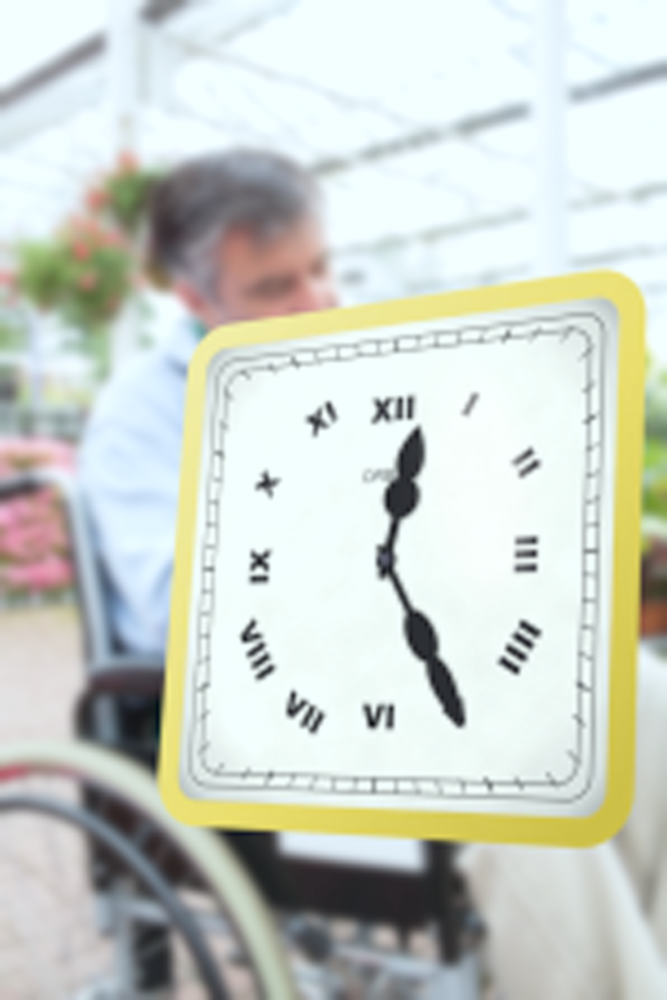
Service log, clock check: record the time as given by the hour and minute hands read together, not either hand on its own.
12:25
